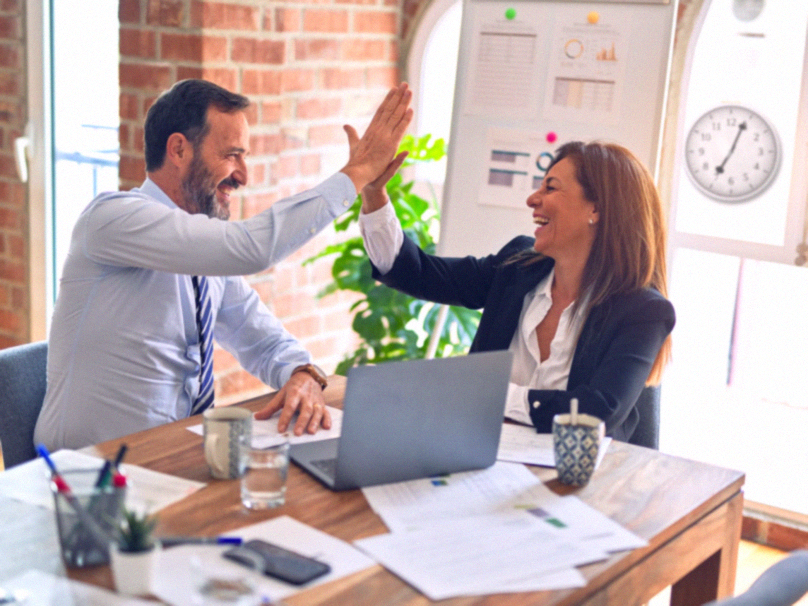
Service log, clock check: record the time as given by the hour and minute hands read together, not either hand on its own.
7:04
